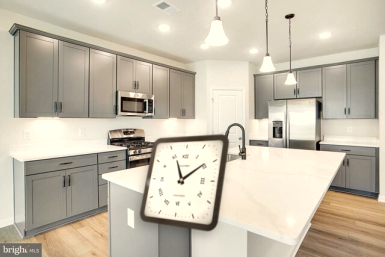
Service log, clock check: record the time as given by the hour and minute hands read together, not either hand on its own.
11:09
